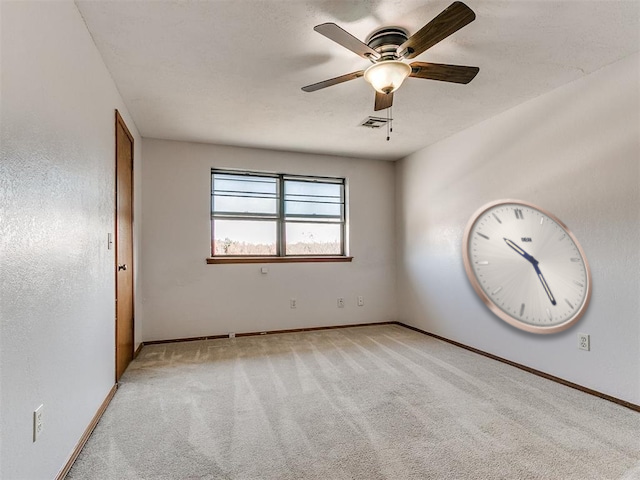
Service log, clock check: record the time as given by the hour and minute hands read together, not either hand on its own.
10:28
